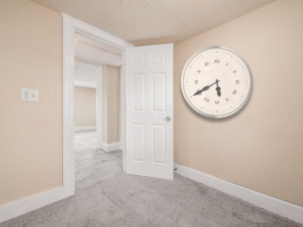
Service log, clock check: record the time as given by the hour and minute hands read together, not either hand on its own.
5:40
